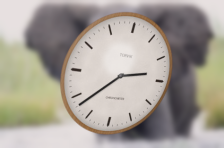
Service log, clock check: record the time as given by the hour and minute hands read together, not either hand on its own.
2:38
